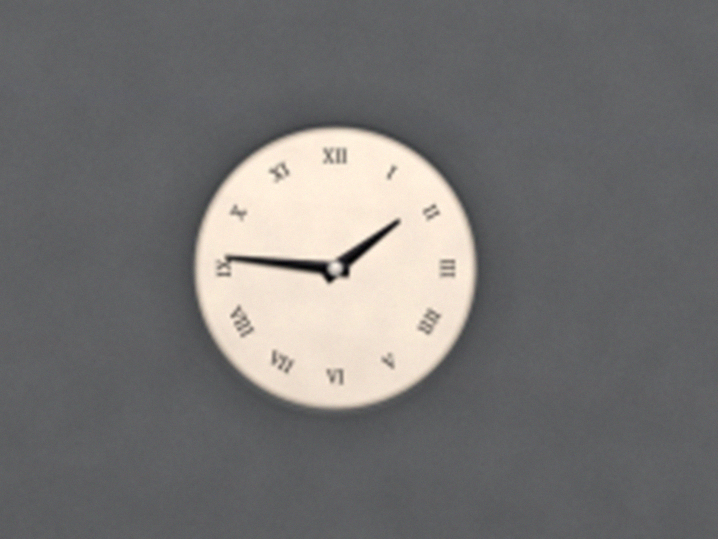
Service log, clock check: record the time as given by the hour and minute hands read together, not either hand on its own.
1:46
